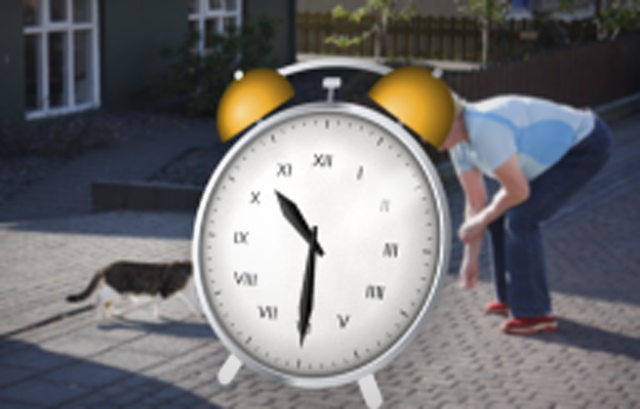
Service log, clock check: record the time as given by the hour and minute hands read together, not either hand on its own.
10:30
